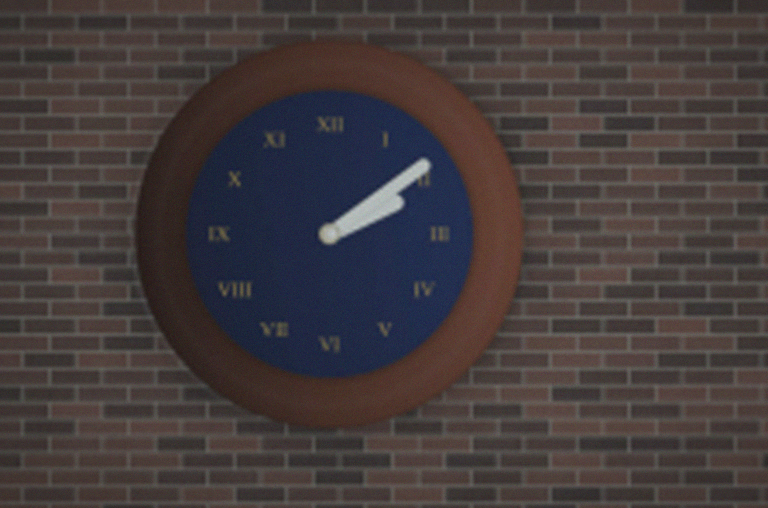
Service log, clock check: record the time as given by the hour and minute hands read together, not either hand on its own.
2:09
